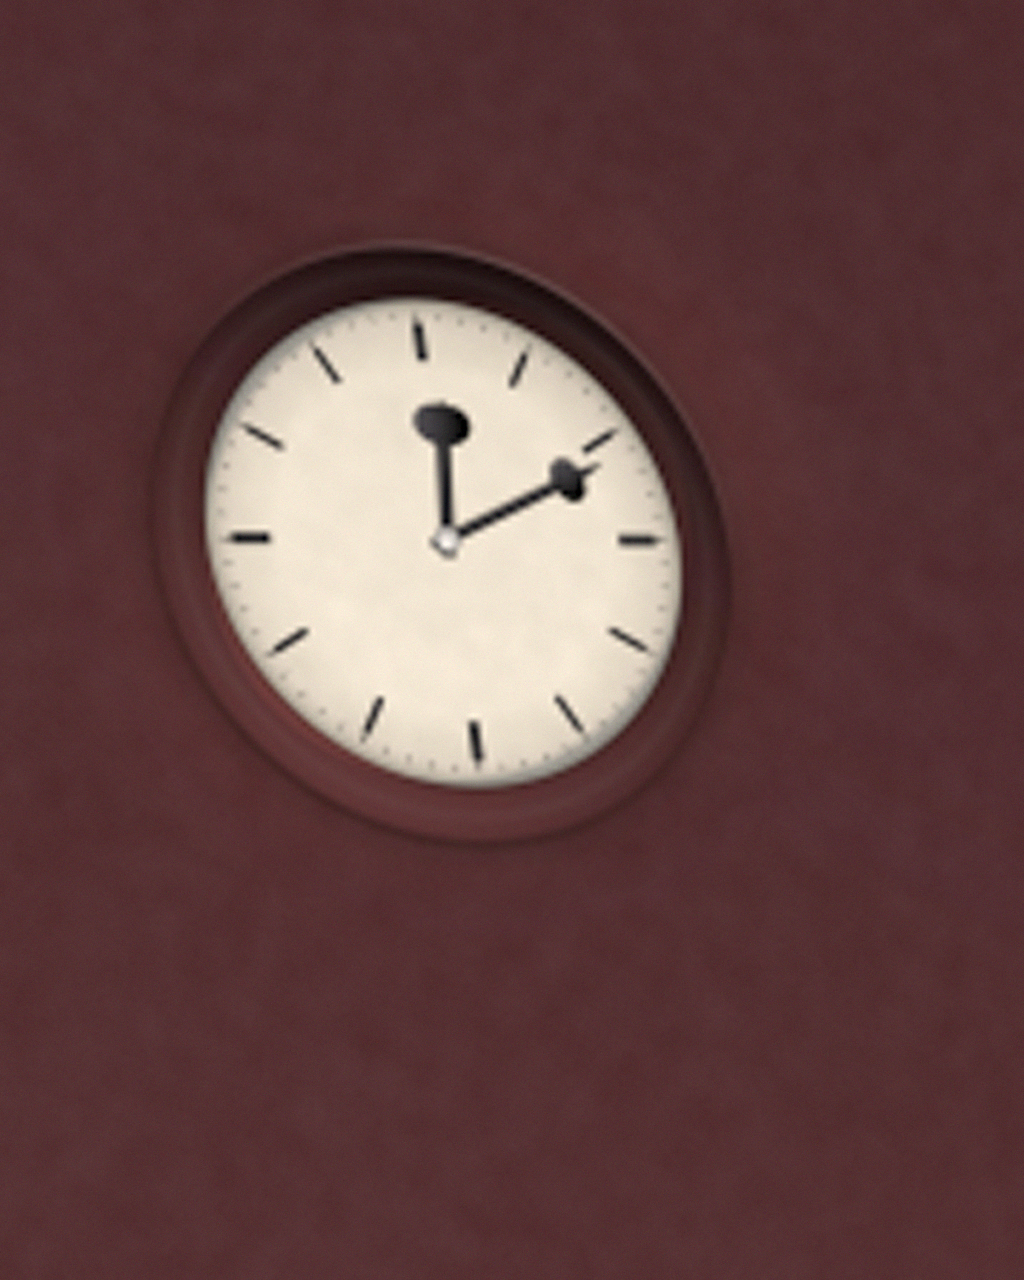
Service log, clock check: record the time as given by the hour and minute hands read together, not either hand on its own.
12:11
